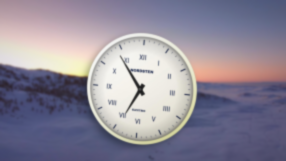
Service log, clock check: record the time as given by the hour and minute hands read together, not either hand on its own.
6:54
